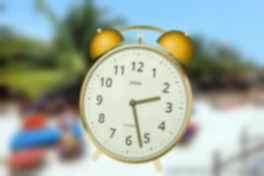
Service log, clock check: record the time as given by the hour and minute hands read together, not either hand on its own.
2:27
